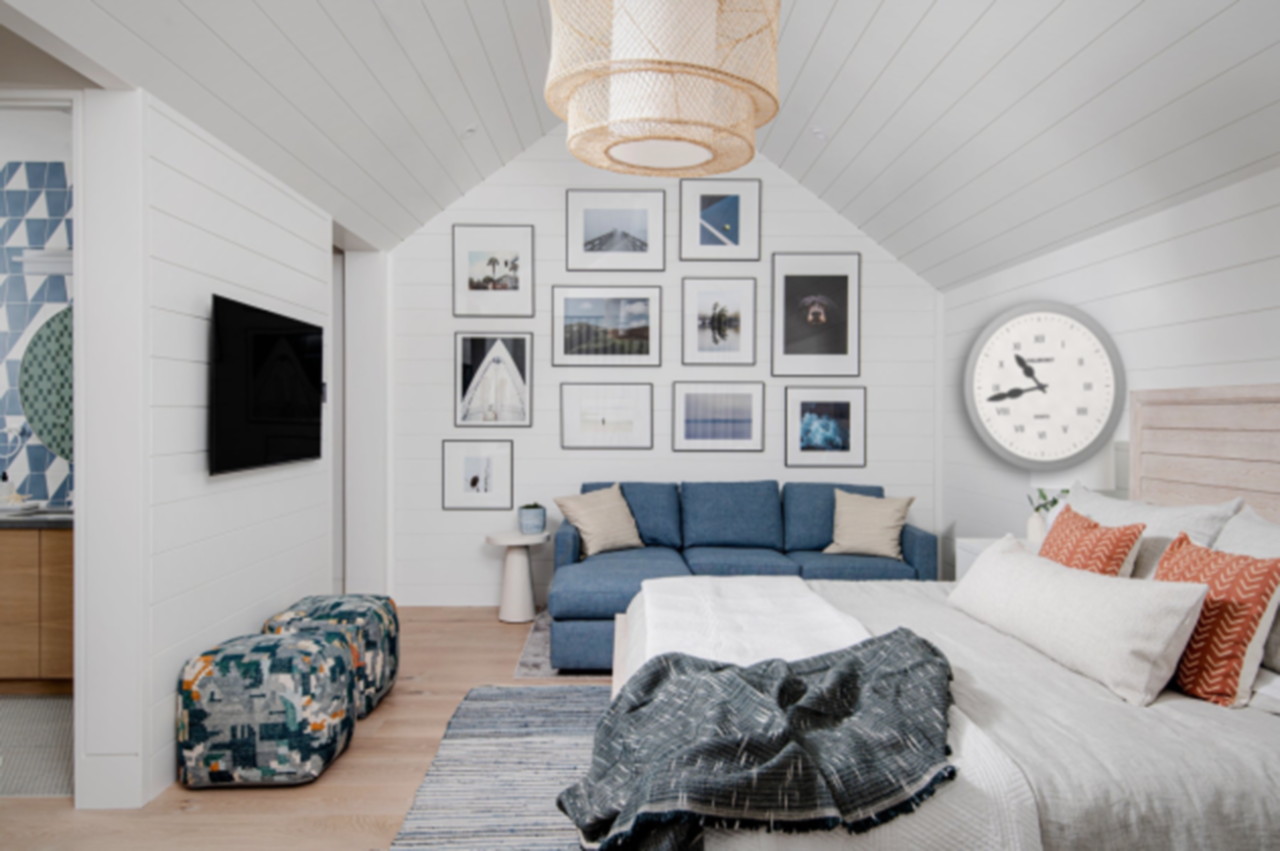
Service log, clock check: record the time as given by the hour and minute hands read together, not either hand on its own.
10:43
